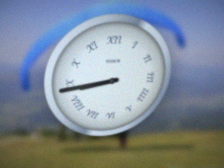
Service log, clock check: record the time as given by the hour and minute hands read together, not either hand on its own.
8:44
